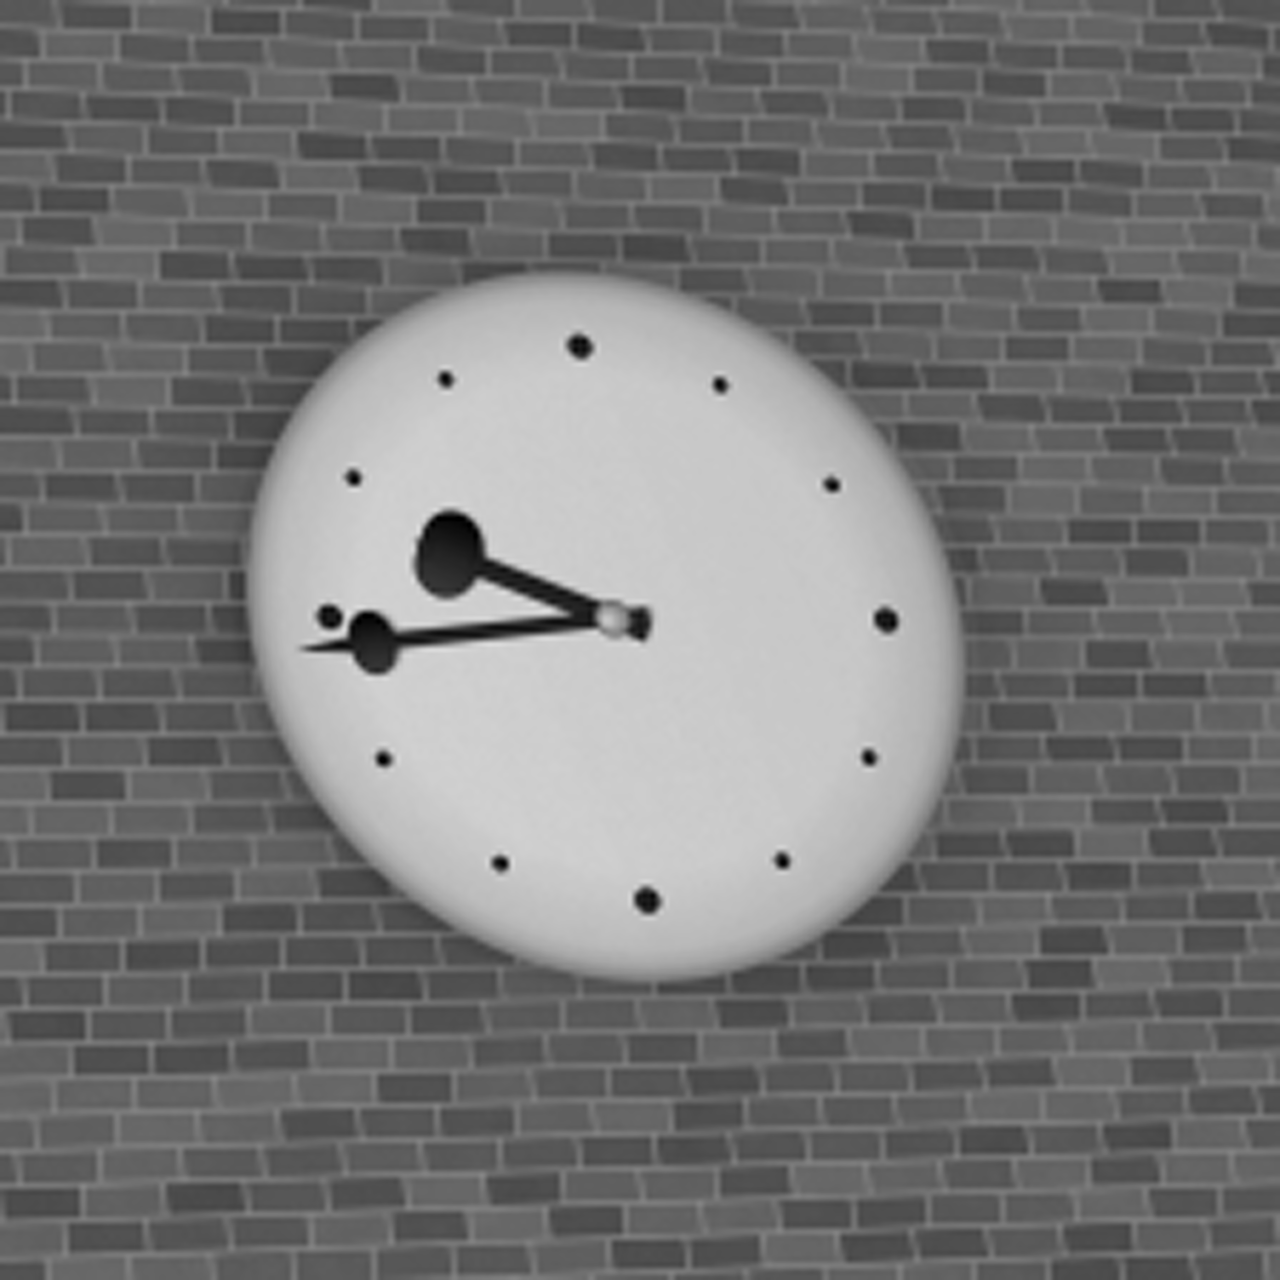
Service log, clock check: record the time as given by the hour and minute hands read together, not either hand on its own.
9:44
